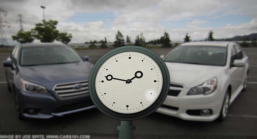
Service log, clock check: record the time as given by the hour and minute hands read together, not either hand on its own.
1:47
